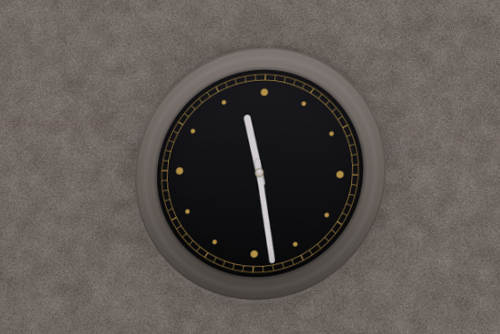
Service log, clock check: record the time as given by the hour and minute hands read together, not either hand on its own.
11:28
